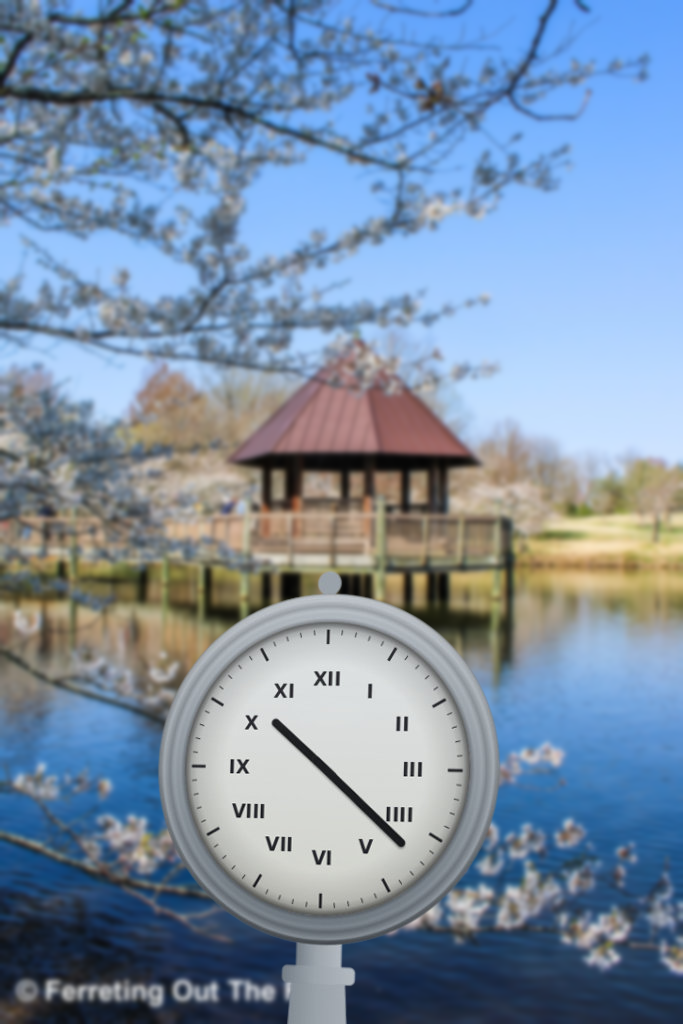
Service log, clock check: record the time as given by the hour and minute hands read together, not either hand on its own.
10:22
